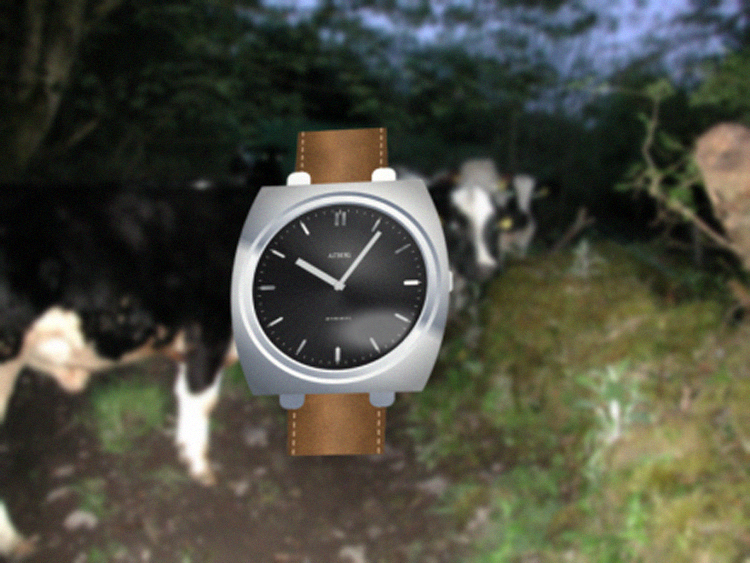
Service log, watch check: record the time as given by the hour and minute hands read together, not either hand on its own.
10:06
